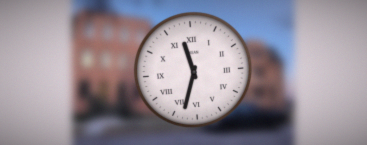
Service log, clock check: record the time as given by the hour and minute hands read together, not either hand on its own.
11:33
